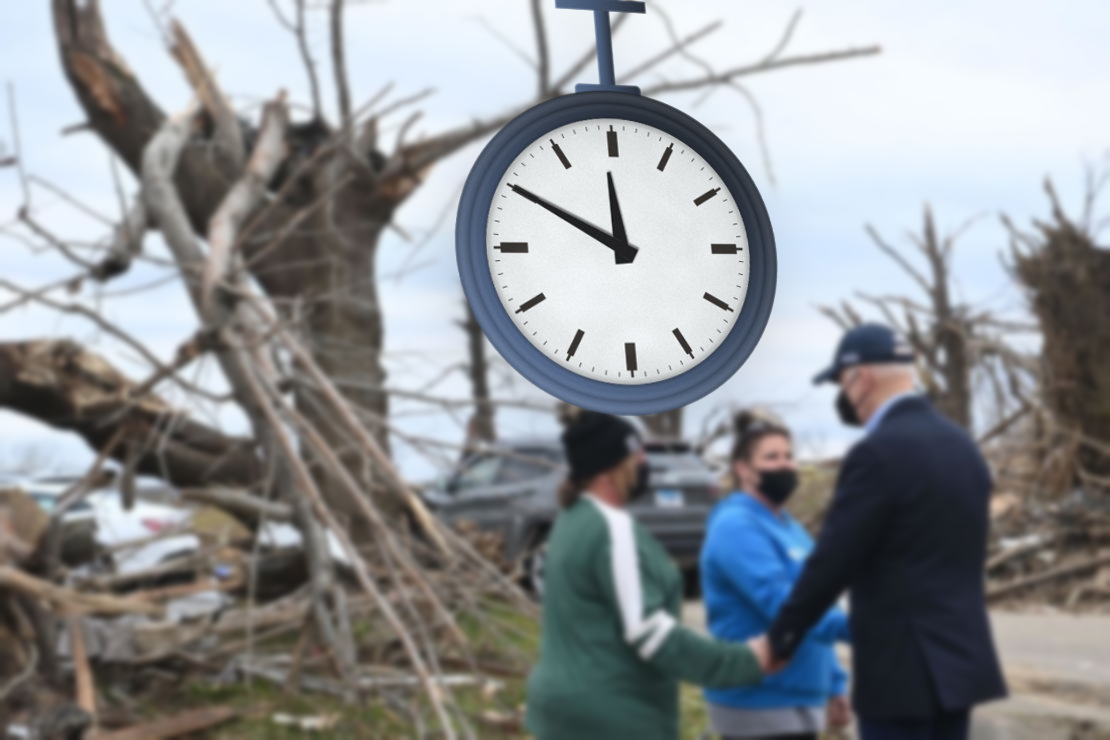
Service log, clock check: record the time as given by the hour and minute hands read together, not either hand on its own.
11:50
